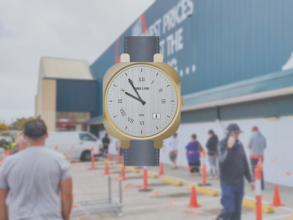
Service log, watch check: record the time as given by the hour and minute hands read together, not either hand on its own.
9:55
